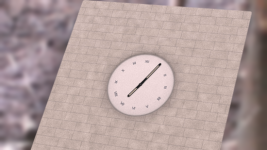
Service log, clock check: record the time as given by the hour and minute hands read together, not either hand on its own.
7:05
